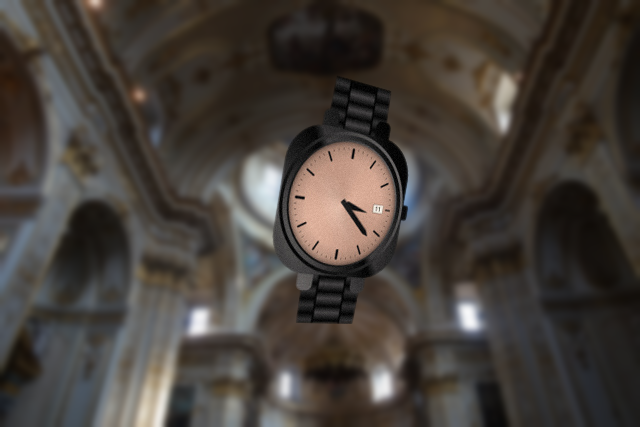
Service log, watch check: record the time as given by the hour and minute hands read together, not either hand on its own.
3:22
